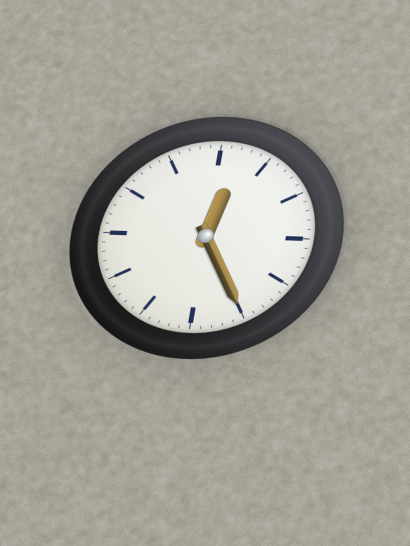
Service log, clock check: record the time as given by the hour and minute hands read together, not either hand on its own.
12:25
